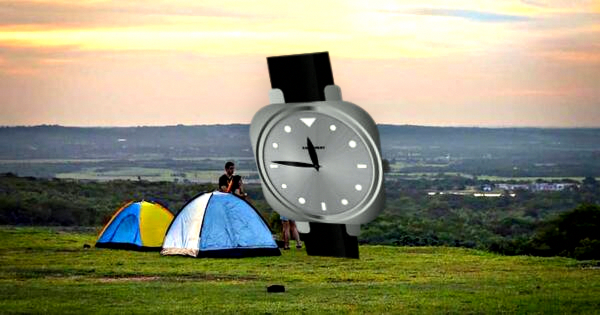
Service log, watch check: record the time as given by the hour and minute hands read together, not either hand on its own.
11:46
